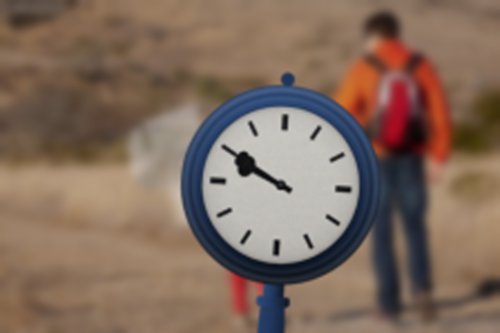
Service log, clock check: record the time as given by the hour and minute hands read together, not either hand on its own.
9:50
